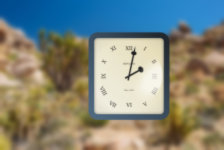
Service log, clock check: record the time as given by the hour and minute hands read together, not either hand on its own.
2:02
